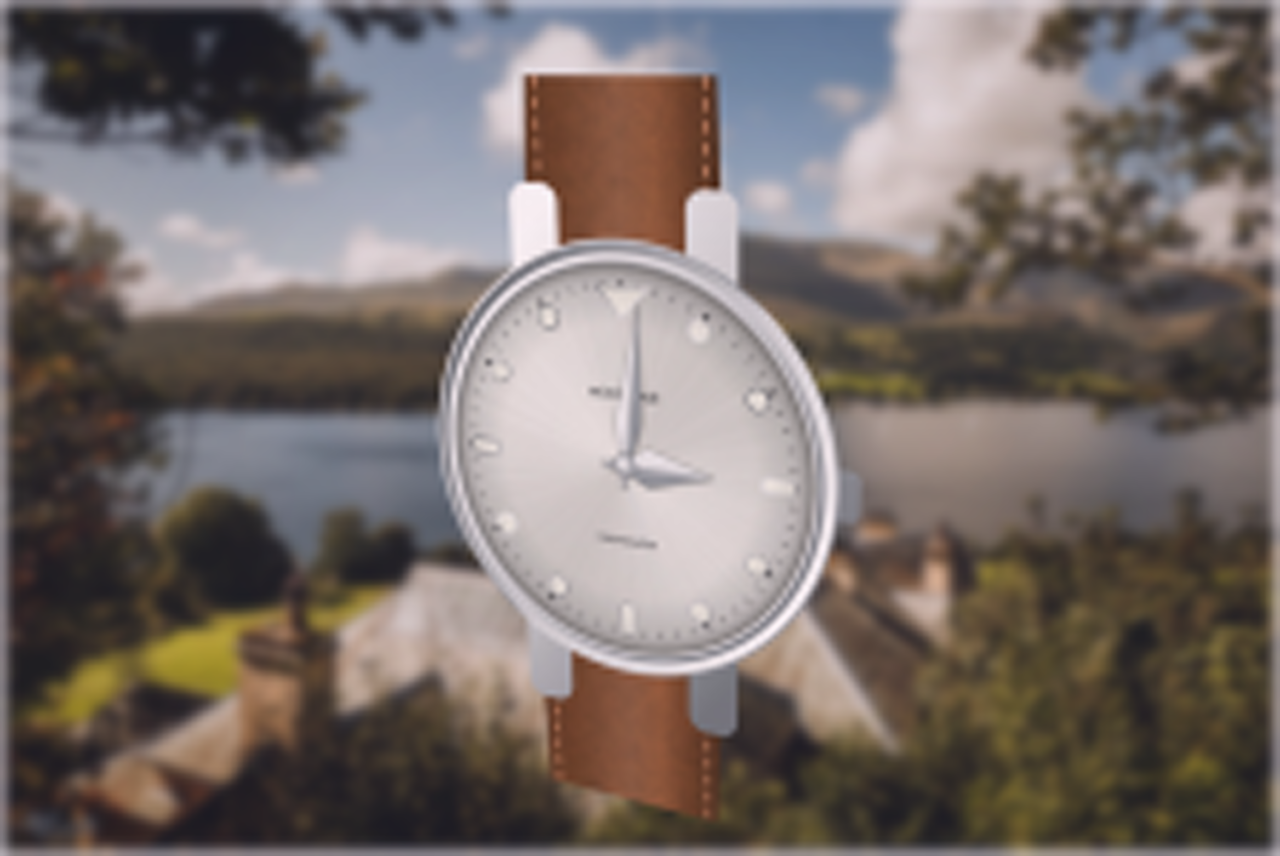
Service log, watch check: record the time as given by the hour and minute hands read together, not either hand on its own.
3:01
